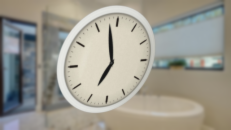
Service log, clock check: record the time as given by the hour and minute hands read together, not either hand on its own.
6:58
